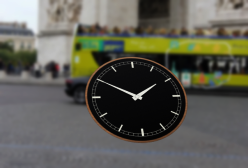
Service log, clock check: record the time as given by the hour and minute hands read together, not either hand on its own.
1:50
